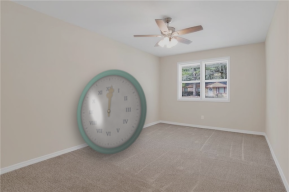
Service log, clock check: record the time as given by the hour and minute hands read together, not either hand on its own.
12:01
